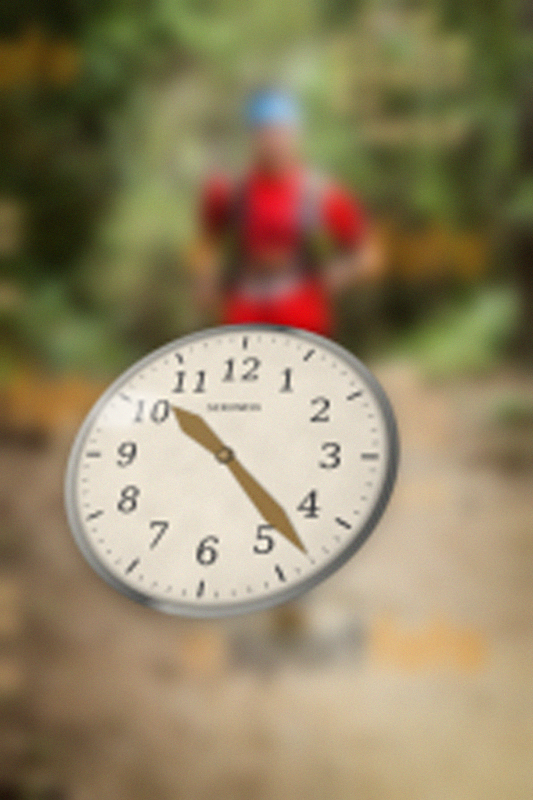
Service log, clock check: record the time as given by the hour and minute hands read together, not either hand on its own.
10:23
